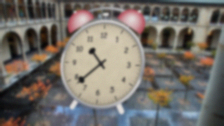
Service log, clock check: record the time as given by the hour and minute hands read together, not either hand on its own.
10:38
